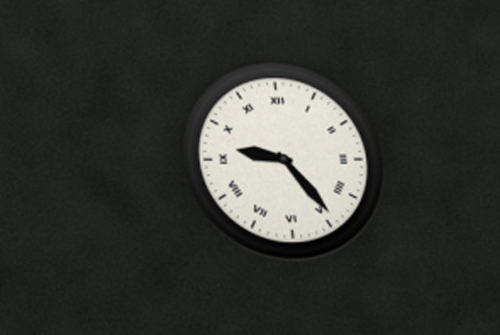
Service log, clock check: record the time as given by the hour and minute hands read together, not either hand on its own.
9:24
